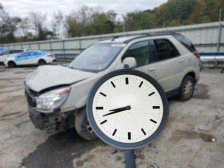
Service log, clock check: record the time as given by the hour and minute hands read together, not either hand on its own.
8:42
